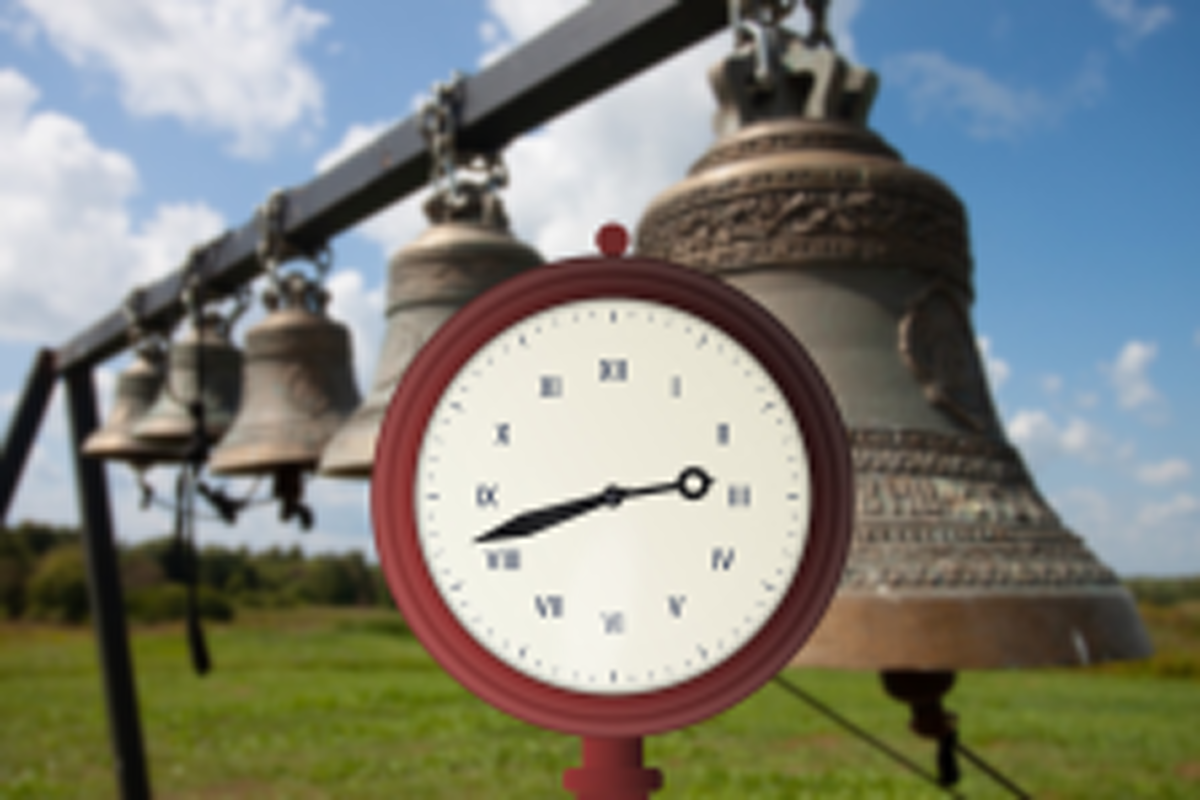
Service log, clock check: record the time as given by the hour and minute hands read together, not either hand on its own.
2:42
